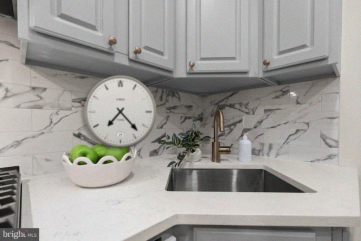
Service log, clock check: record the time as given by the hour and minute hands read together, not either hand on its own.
7:23
